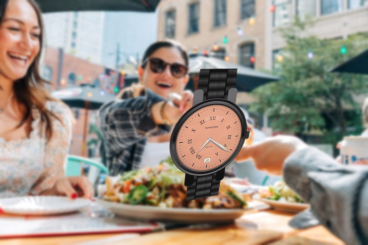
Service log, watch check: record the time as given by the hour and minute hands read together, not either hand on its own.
7:21
